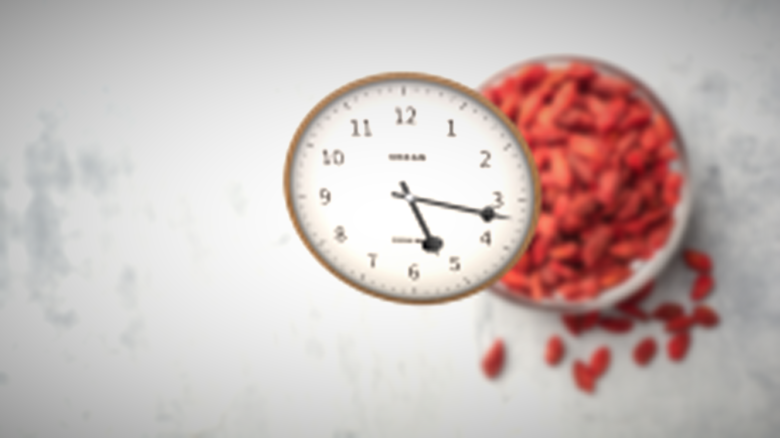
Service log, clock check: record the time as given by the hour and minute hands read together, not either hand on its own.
5:17
